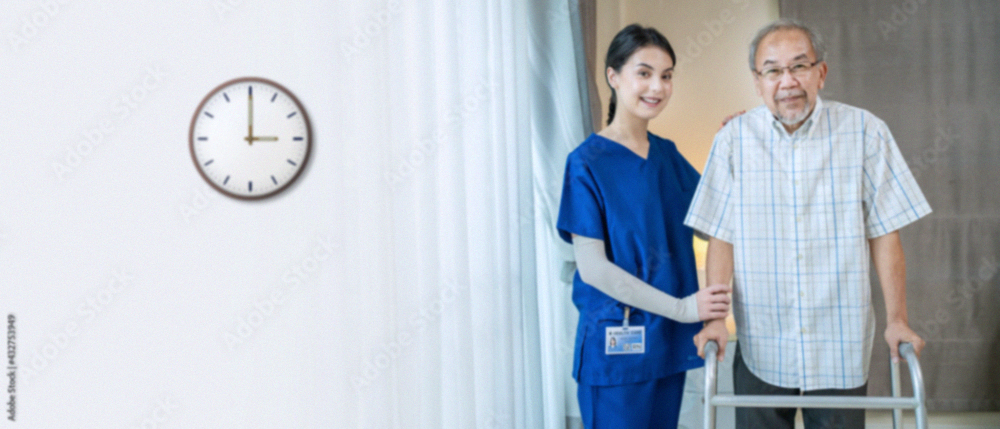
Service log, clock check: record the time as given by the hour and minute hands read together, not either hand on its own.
3:00
